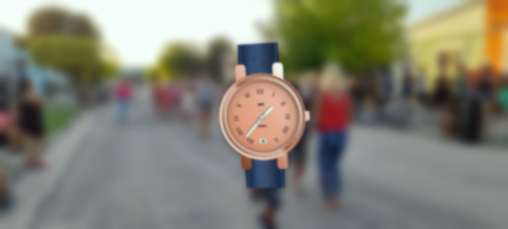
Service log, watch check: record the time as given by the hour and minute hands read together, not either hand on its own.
1:37
